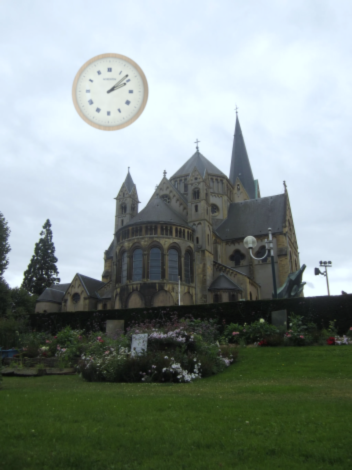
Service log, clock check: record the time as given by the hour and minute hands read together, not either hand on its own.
2:08
